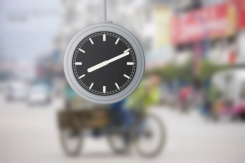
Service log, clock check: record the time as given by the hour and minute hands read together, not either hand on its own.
8:11
